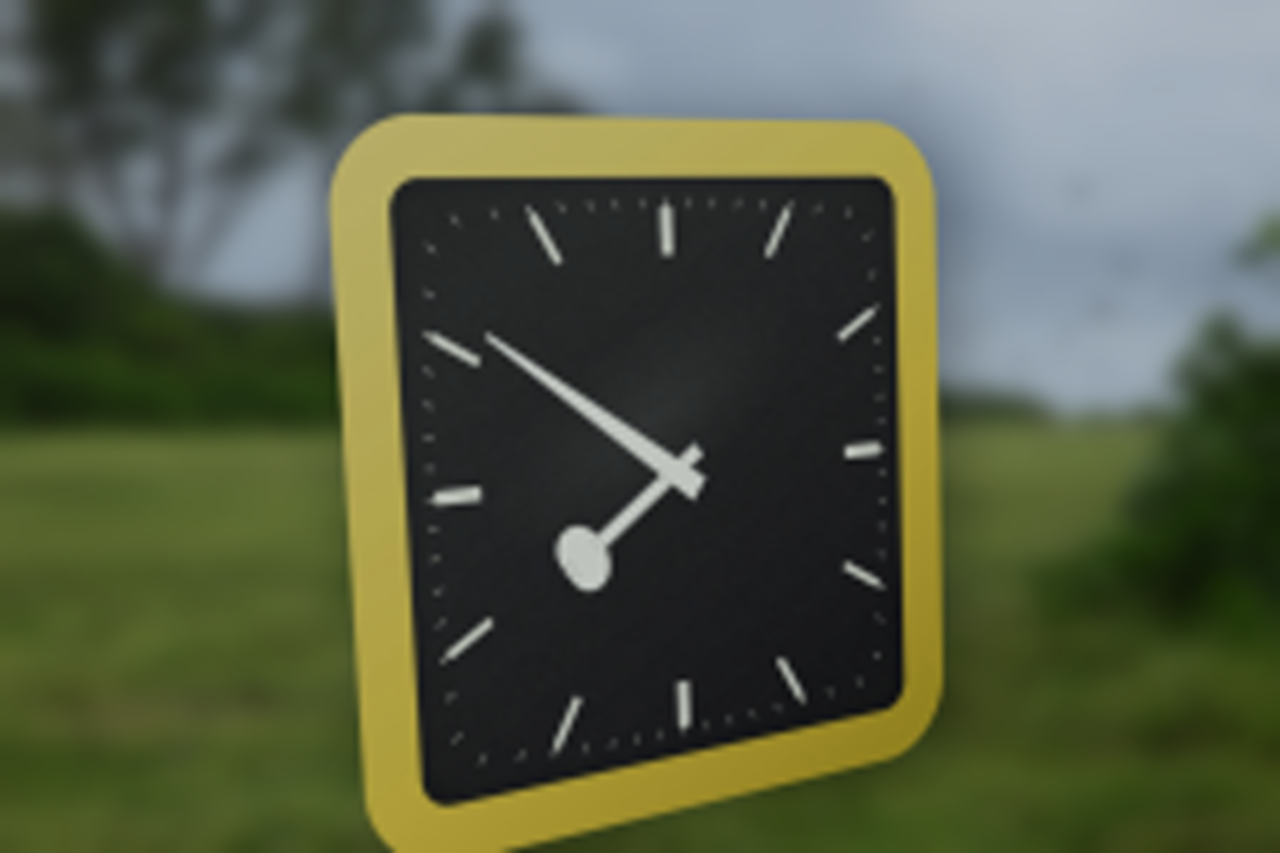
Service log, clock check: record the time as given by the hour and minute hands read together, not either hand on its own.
7:51
